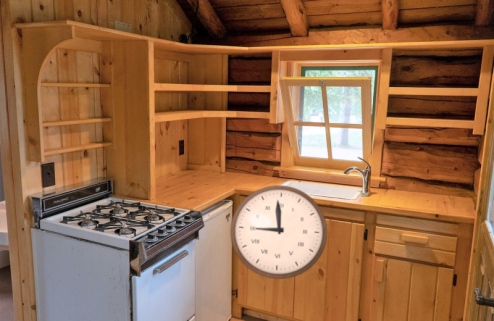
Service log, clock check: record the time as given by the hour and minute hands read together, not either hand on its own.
8:59
